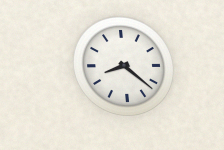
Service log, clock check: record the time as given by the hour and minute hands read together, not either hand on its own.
8:22
